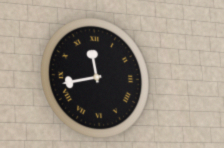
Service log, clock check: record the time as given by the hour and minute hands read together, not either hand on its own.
11:43
